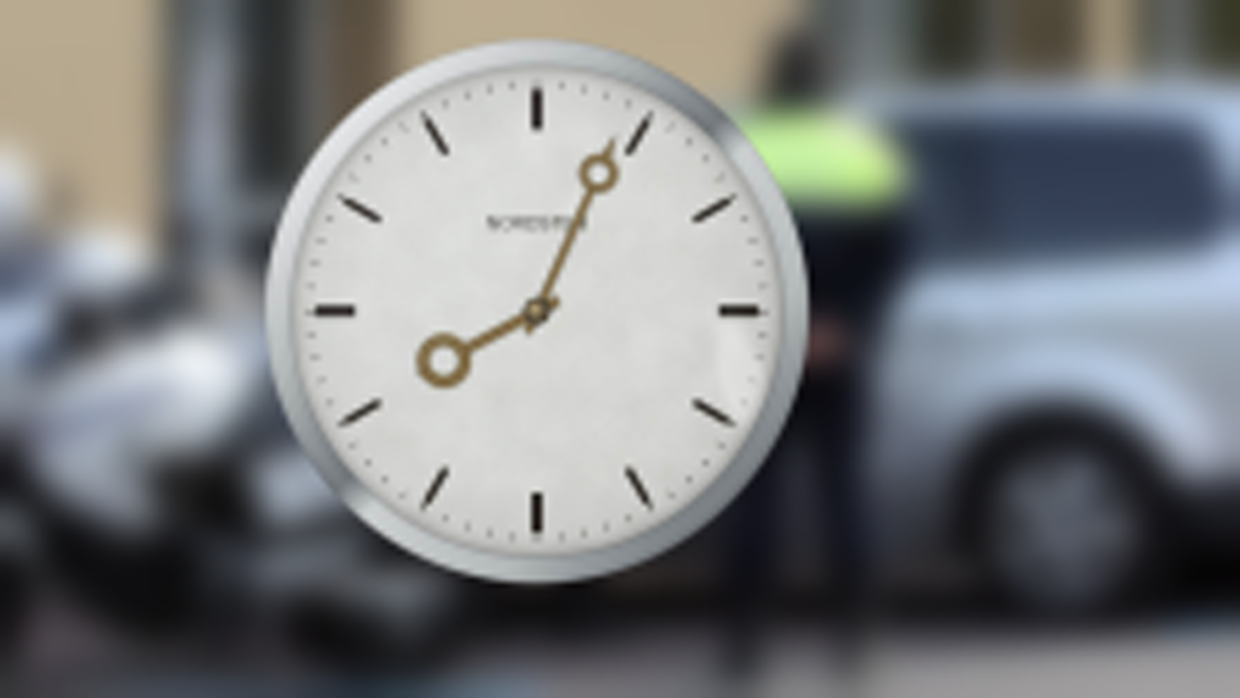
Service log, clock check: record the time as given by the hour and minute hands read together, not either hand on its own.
8:04
